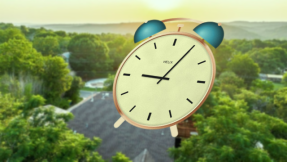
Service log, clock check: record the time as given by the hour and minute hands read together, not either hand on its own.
9:05
